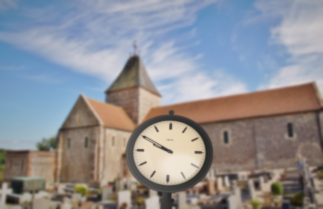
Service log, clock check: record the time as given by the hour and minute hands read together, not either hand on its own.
9:50
